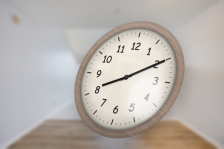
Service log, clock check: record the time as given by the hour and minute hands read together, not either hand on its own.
8:10
